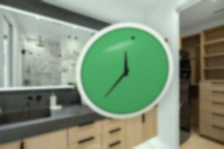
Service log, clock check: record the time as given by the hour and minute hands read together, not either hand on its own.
11:35
